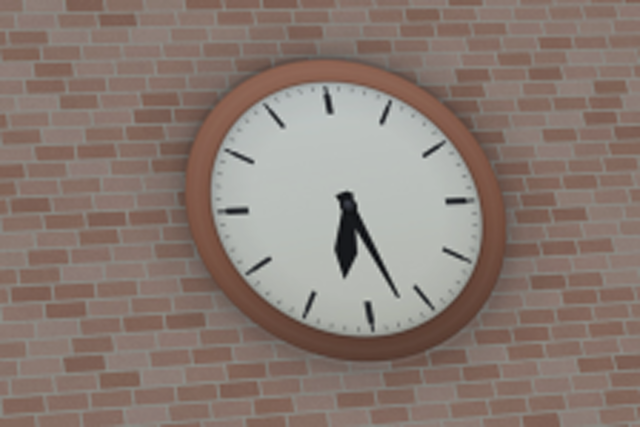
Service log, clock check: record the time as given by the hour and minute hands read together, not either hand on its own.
6:27
